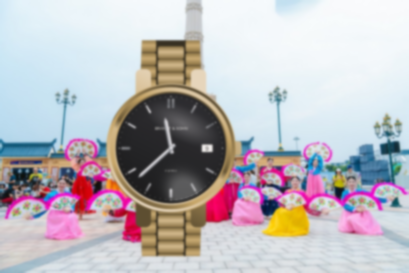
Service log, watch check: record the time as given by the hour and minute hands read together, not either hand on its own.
11:38
